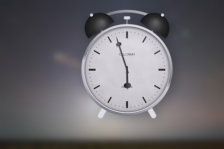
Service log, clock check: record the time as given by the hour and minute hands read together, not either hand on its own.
5:57
